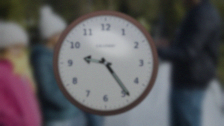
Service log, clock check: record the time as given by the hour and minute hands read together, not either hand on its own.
9:24
